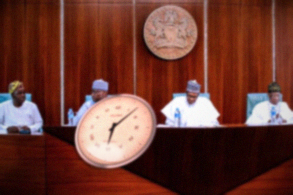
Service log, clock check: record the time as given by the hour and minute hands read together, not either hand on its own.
6:07
